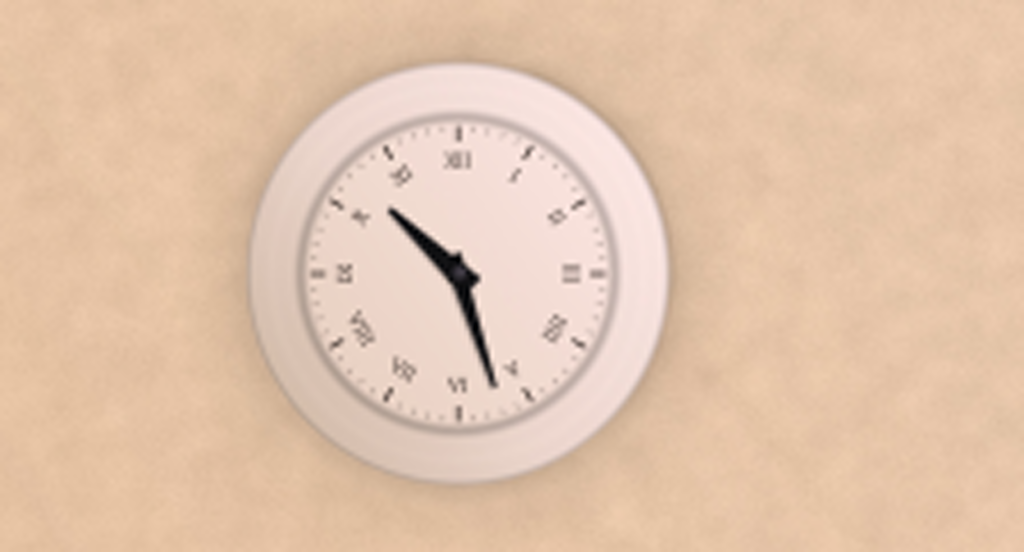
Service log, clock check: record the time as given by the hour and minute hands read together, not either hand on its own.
10:27
